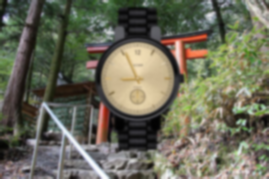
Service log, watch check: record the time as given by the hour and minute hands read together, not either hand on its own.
8:56
